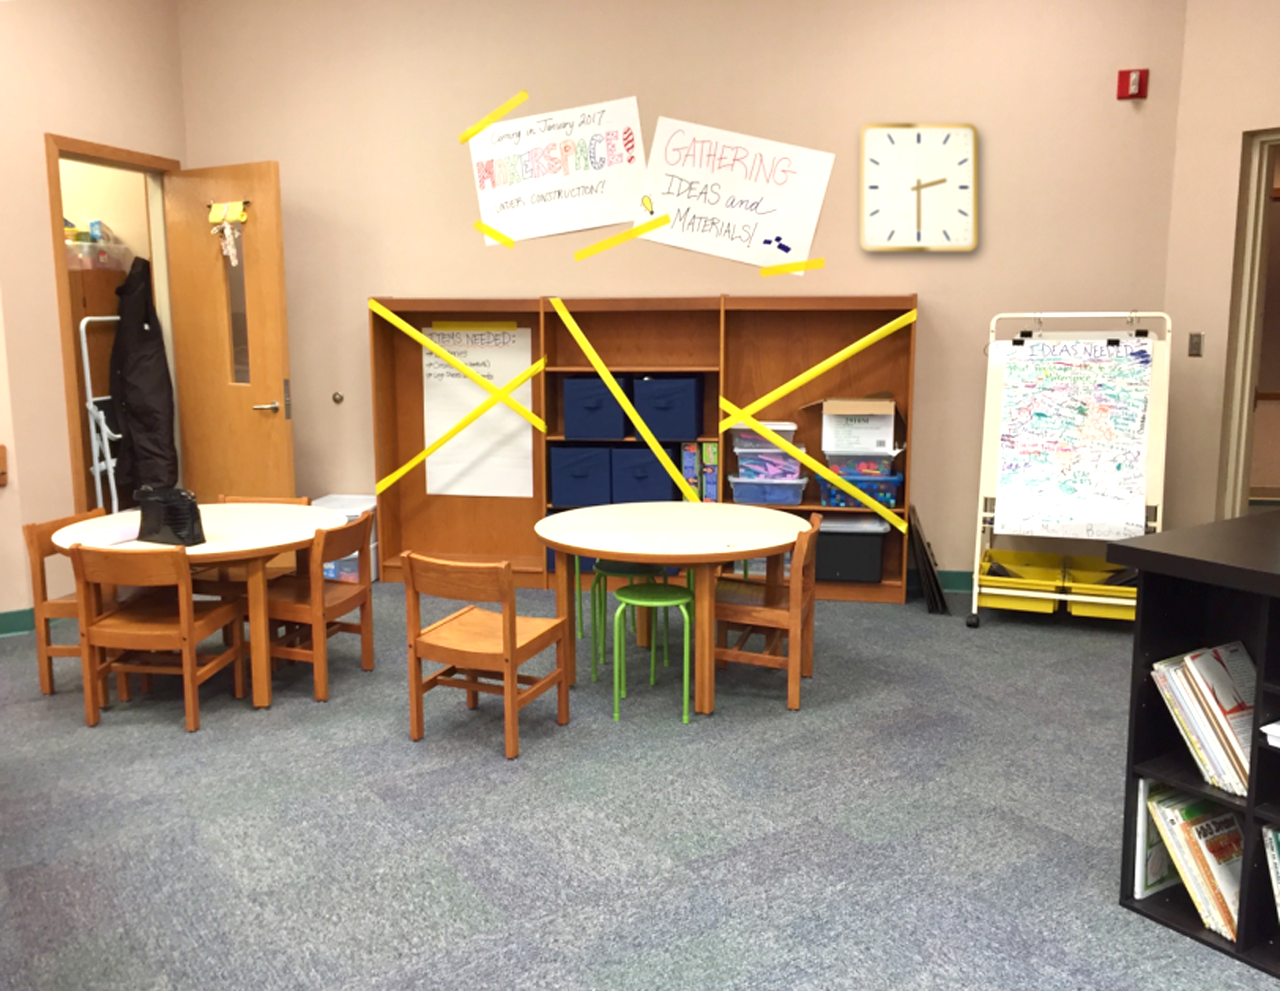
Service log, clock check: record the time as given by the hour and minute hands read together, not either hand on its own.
2:30
